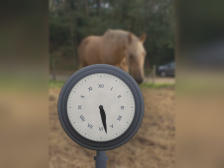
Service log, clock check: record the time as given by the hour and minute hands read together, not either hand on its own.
5:28
